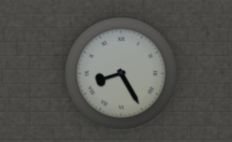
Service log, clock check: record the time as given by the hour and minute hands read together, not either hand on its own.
8:25
